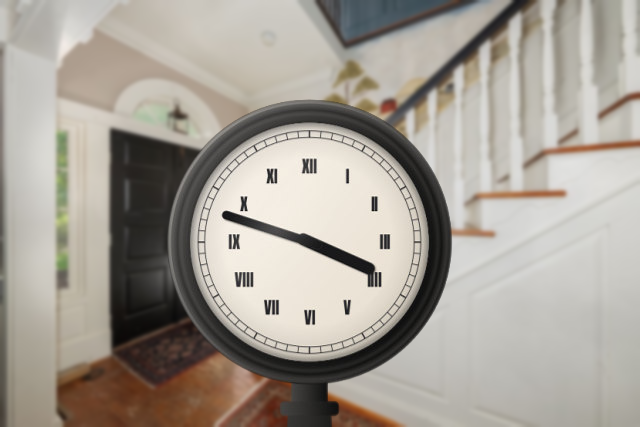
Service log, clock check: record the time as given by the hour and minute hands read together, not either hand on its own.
3:48
